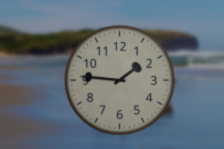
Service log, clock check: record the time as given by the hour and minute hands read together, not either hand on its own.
1:46
